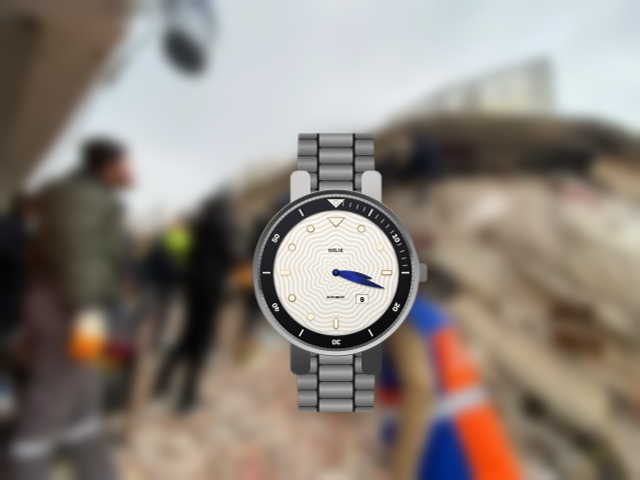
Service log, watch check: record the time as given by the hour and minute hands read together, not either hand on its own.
3:18
